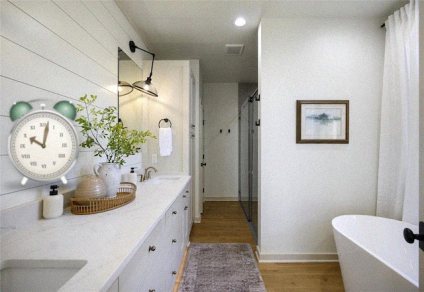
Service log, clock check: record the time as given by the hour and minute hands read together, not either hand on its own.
10:02
